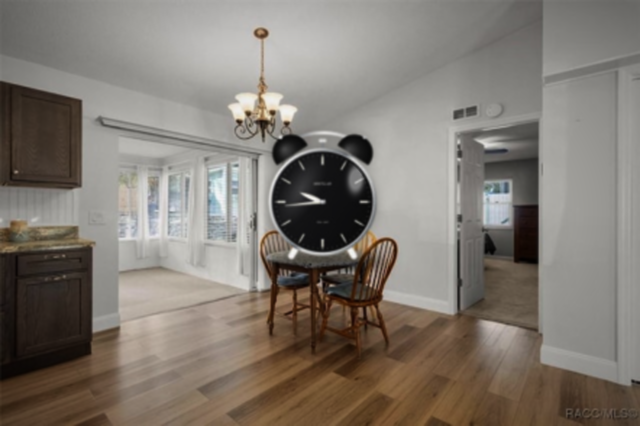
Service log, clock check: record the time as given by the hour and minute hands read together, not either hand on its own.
9:44
